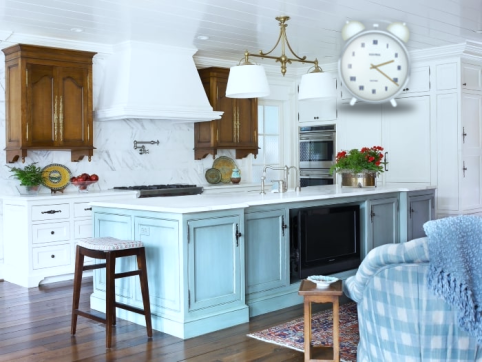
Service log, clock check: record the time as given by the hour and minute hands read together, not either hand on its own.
2:21
